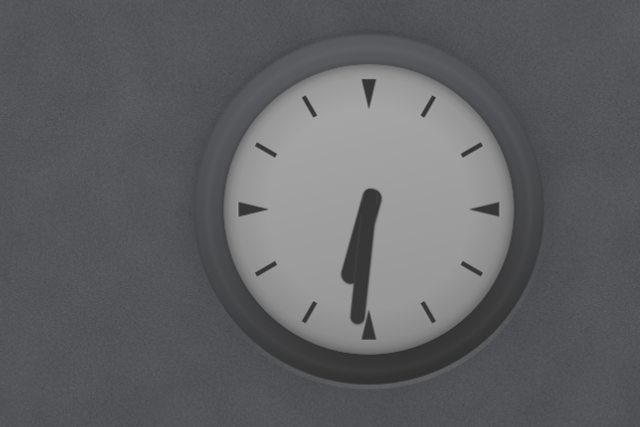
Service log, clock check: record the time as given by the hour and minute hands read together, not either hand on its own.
6:31
